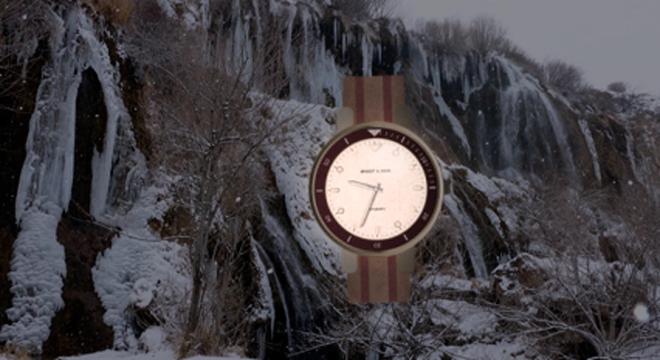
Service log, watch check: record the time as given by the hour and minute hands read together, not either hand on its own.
9:34
